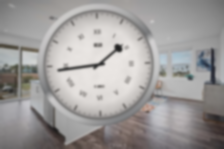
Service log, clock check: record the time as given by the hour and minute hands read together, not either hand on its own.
1:44
